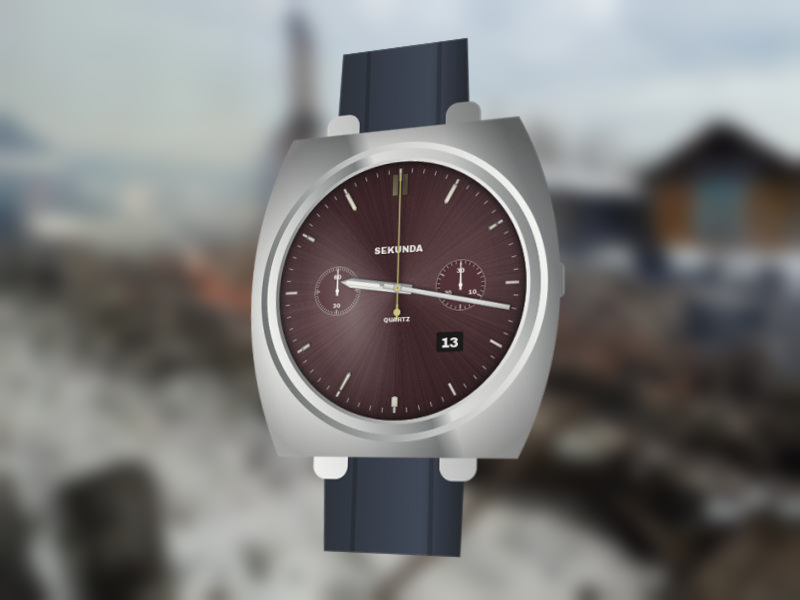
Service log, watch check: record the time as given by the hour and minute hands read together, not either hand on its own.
9:17
